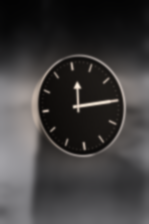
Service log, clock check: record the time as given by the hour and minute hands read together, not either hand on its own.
12:15
